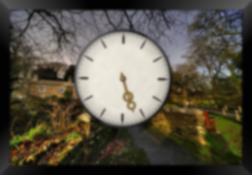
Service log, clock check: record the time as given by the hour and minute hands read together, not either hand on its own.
5:27
